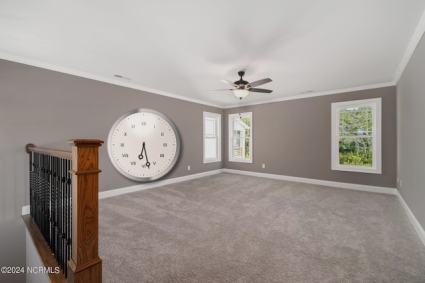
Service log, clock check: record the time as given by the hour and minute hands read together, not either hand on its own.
6:28
